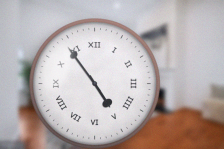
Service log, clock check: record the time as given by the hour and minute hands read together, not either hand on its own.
4:54
